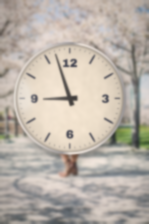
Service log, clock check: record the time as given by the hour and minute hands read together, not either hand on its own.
8:57
